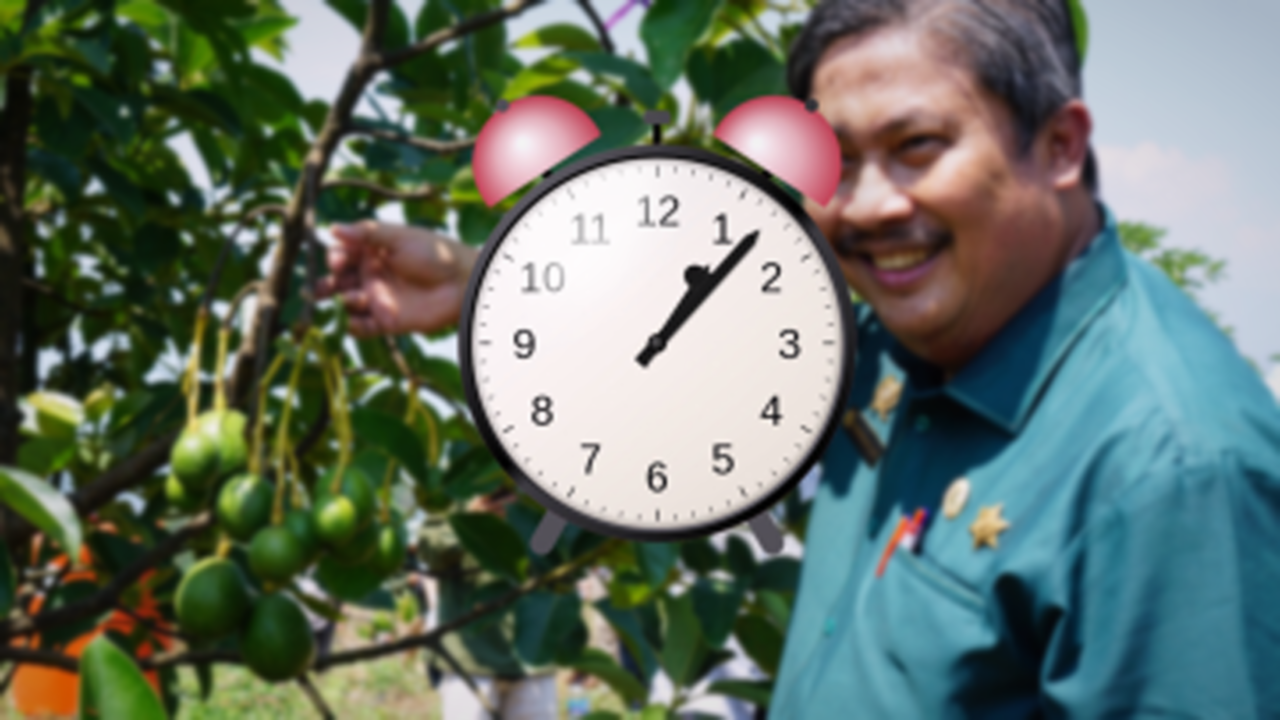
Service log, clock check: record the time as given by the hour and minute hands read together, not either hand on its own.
1:07
